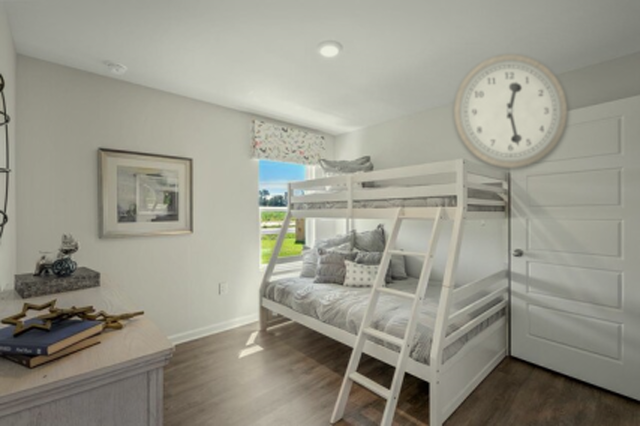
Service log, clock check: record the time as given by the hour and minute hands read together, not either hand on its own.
12:28
